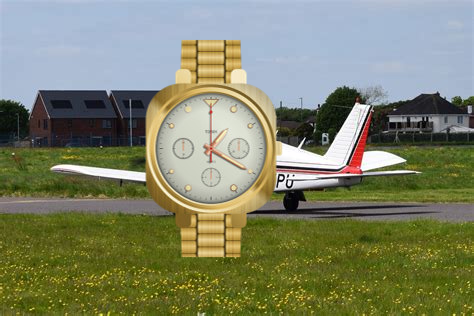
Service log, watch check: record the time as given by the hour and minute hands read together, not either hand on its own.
1:20
